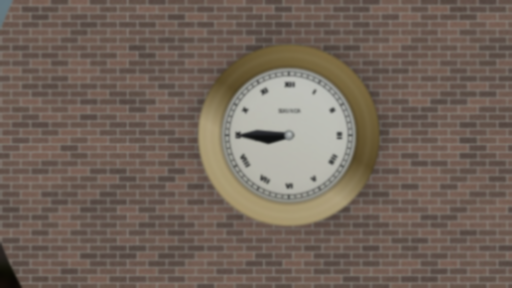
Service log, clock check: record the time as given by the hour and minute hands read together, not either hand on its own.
8:45
